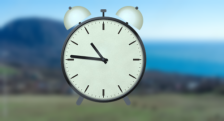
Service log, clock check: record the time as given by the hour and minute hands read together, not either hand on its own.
10:46
